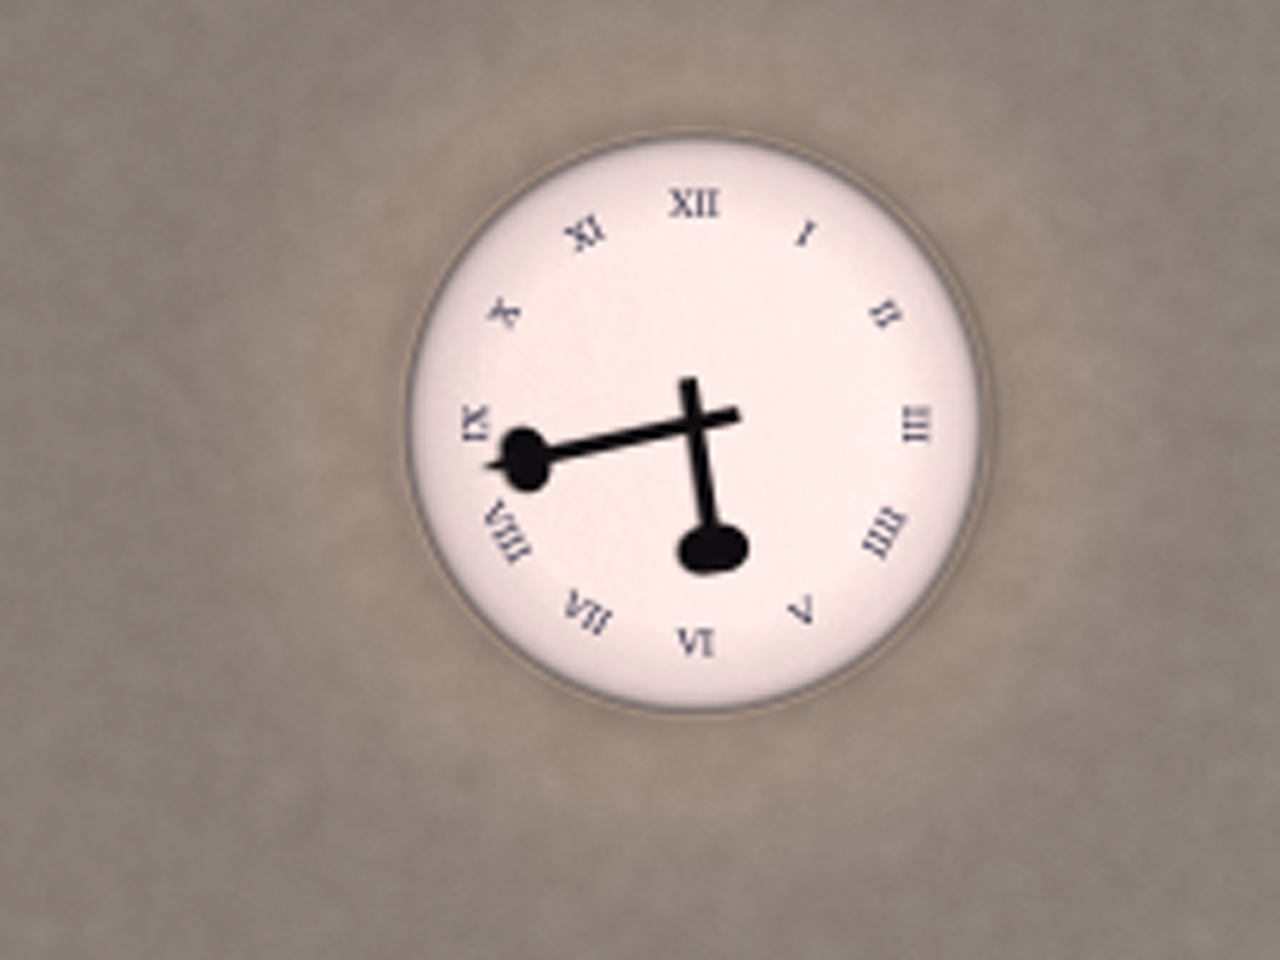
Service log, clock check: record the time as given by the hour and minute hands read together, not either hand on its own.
5:43
